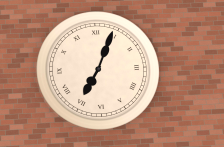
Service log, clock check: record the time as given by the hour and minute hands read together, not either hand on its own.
7:04
